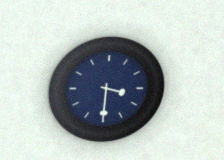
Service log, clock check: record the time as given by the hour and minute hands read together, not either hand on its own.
3:30
